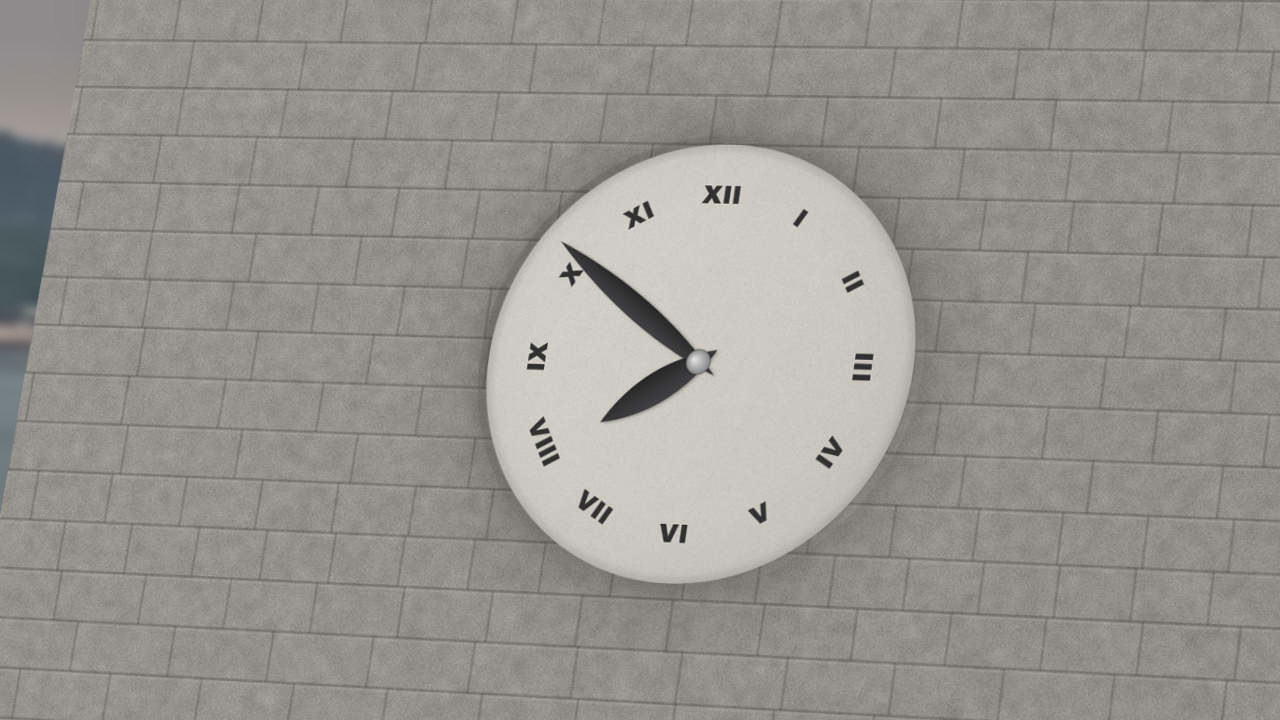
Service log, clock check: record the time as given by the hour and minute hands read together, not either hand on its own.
7:51
